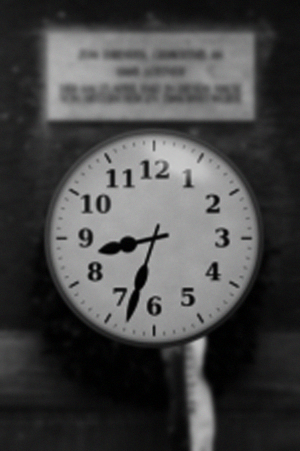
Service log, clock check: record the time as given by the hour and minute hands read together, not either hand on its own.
8:33
